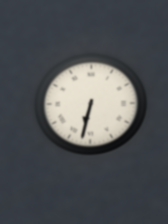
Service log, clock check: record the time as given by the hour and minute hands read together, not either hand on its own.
6:32
